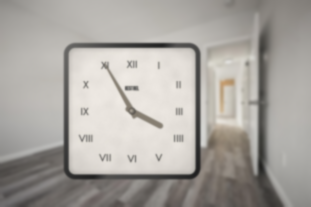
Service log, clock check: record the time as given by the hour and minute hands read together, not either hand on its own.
3:55
